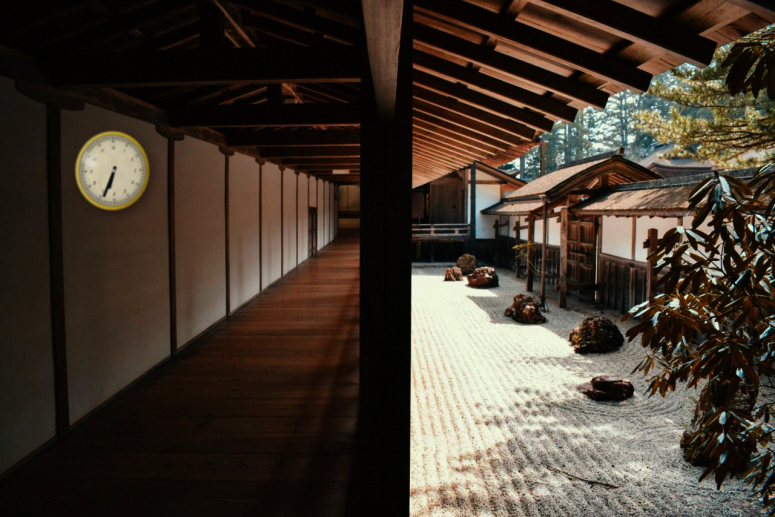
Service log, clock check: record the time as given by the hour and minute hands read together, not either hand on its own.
6:34
